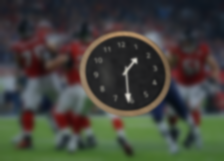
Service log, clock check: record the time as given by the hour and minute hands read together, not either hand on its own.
1:31
